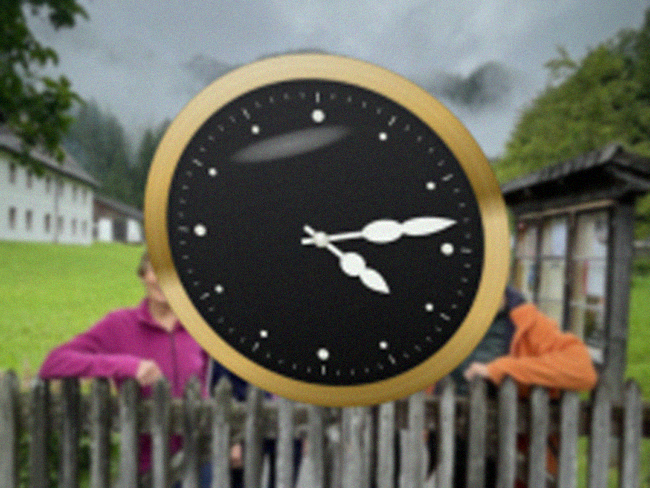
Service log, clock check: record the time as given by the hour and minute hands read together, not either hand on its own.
4:13
